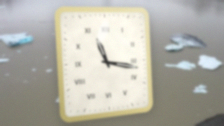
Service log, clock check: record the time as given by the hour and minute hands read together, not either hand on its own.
11:17
